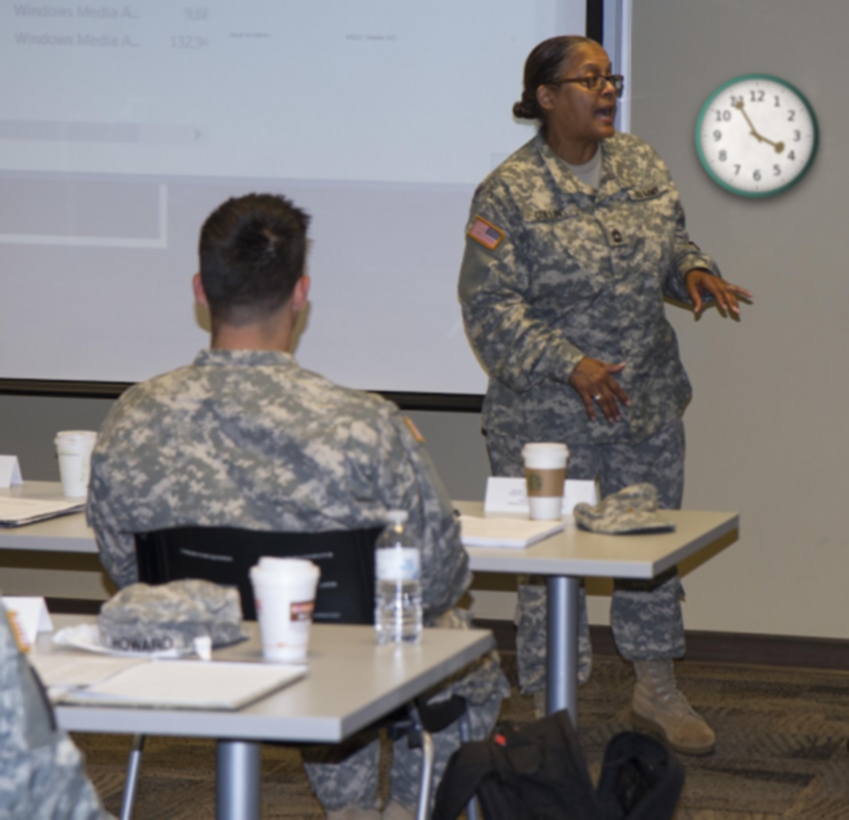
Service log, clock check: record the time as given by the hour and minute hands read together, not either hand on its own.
3:55
